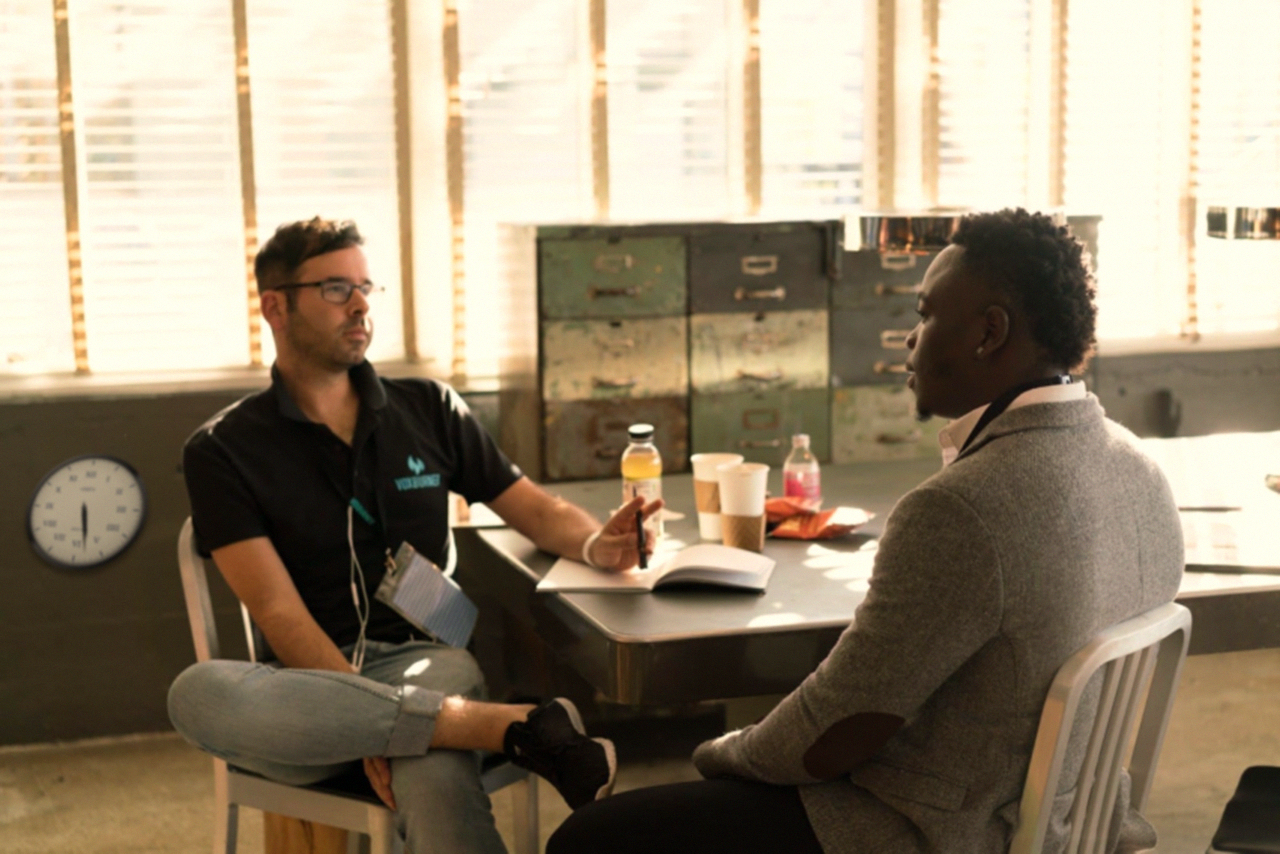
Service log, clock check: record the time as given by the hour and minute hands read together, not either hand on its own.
5:28
